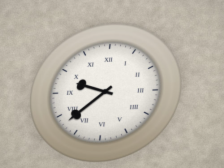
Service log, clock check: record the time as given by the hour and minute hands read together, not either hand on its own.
9:38
